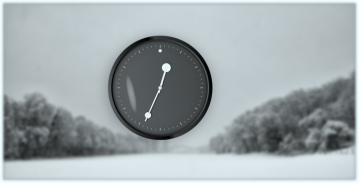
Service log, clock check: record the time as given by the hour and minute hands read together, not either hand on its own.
12:34
